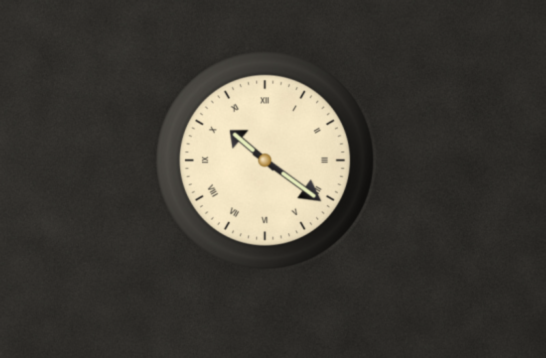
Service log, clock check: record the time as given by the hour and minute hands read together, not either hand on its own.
10:21
